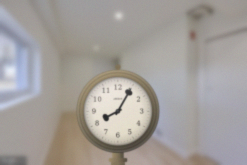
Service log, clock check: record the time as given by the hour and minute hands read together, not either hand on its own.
8:05
